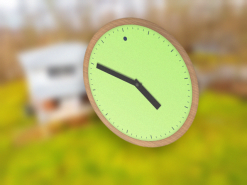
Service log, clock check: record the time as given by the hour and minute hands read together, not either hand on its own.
4:50
